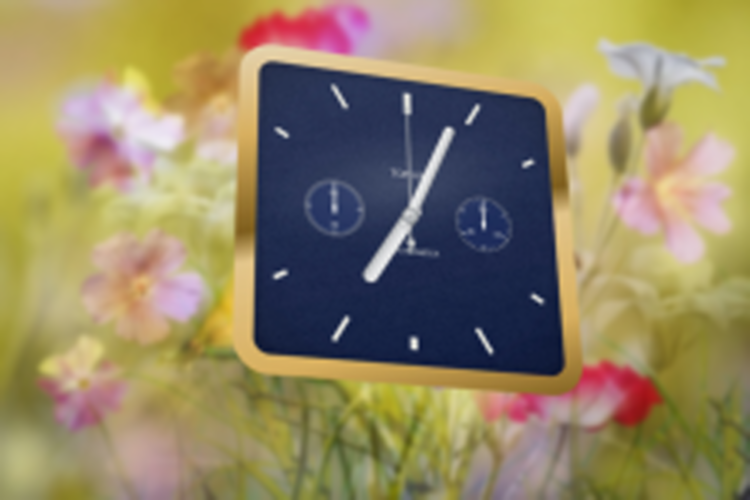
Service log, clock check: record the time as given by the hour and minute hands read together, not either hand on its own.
7:04
